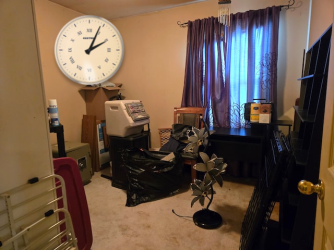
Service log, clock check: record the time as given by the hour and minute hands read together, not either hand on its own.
2:04
